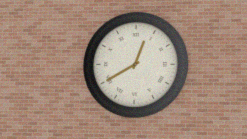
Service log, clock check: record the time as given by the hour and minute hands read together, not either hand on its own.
12:40
